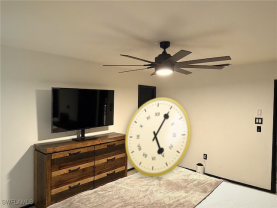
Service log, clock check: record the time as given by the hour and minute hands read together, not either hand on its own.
5:05
